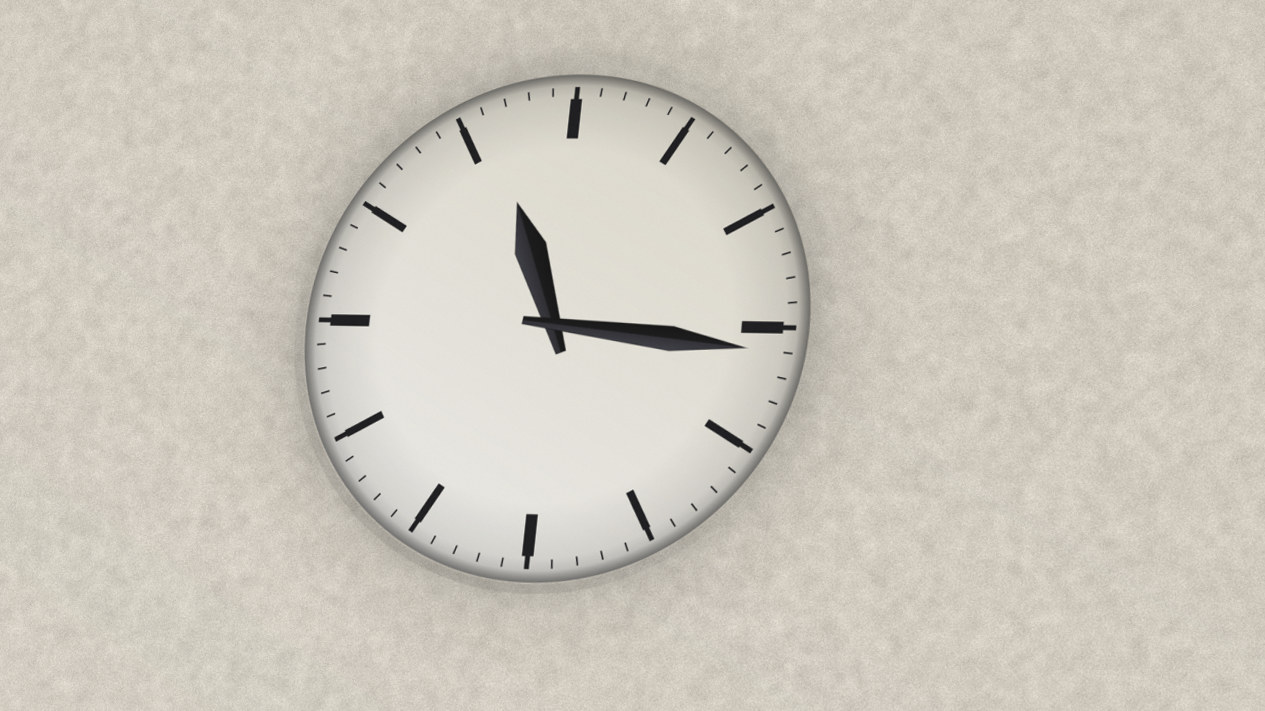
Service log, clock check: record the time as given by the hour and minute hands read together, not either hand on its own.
11:16
